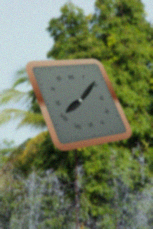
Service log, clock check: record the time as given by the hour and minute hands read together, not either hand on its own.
8:09
